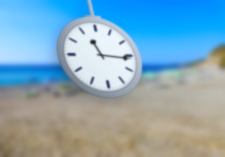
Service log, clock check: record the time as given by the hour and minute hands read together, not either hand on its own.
11:16
